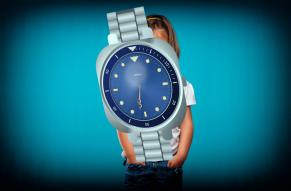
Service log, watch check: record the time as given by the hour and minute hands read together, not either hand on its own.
6:32
